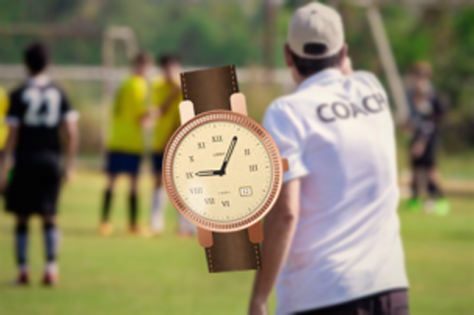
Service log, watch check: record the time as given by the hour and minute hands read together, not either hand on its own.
9:05
